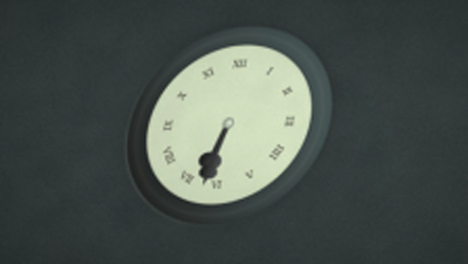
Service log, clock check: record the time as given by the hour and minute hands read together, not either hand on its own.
6:32
